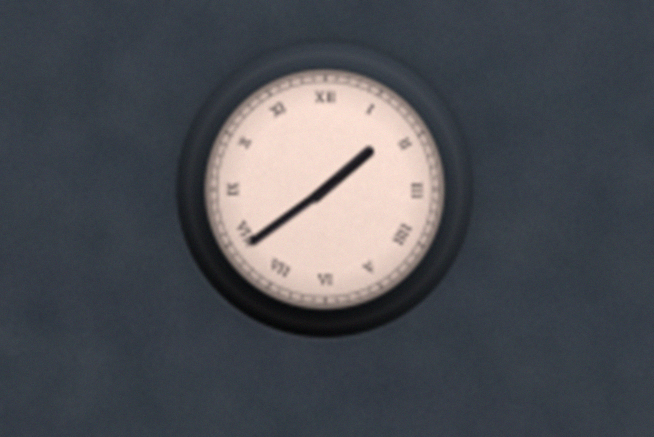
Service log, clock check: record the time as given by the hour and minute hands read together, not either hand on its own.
1:39
